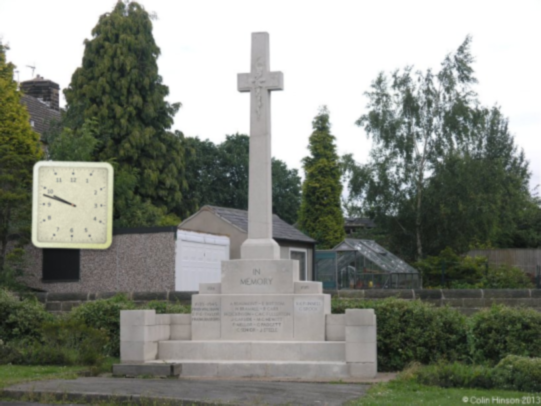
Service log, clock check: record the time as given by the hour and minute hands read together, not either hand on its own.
9:48
